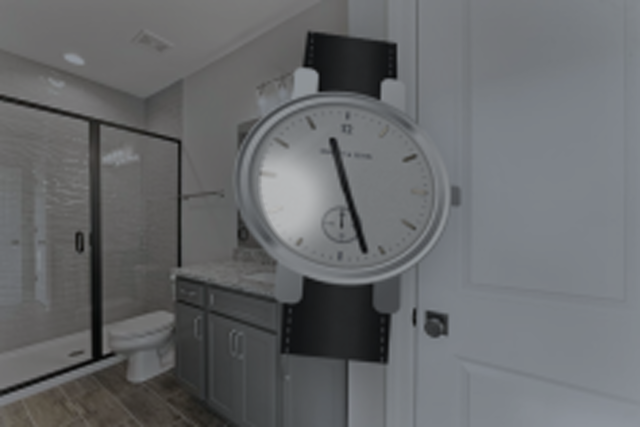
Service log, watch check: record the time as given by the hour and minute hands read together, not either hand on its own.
11:27
